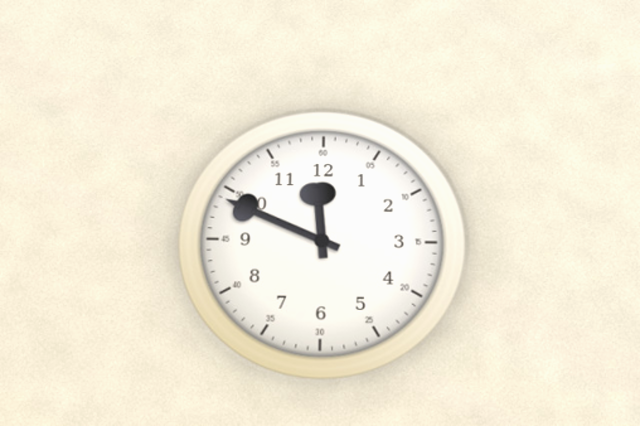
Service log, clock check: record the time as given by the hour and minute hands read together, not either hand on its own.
11:49
